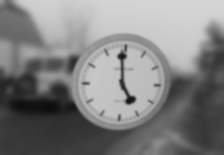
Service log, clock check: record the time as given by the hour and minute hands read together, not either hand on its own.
4:59
